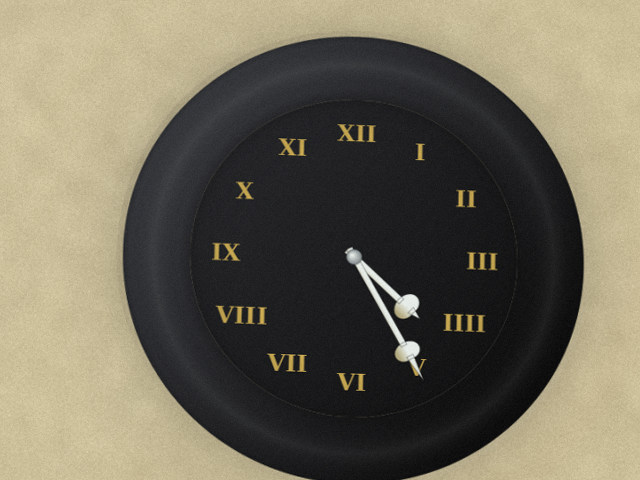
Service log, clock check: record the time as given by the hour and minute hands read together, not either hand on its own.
4:25
